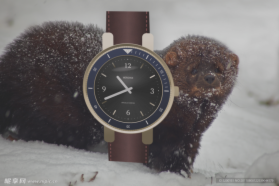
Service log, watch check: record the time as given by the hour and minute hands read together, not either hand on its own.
10:41
